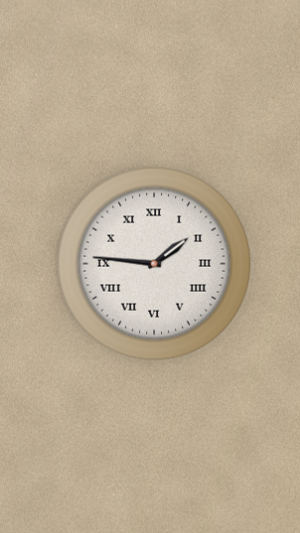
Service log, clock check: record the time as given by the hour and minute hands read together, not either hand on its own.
1:46
